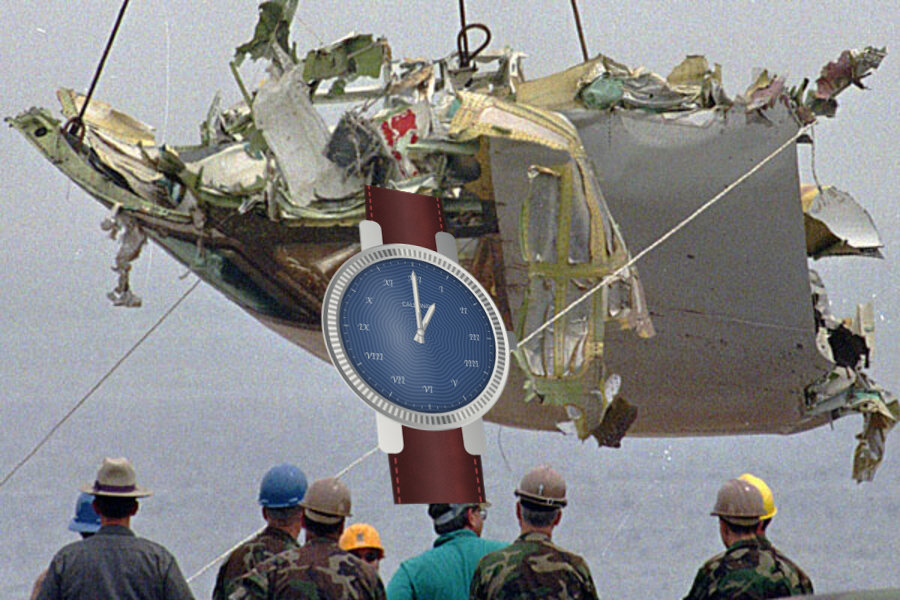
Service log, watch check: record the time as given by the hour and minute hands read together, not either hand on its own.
1:00
